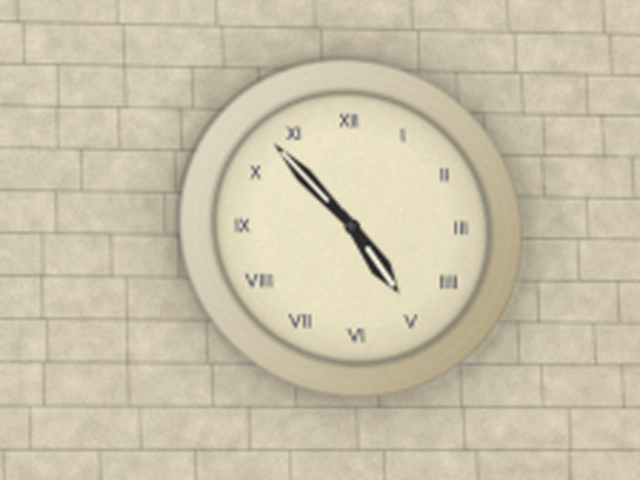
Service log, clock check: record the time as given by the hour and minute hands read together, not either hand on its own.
4:53
